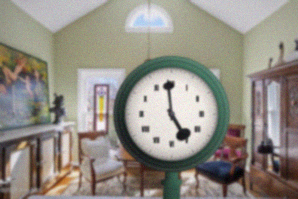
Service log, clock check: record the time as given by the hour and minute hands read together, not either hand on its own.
4:59
